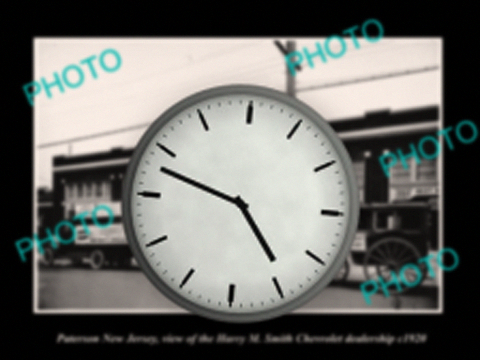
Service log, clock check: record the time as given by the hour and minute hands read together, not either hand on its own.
4:48
